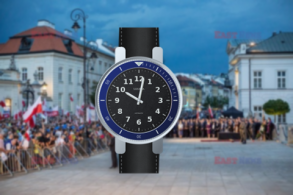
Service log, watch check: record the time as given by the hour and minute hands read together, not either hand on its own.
10:02
